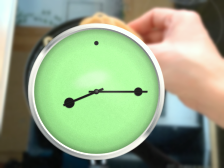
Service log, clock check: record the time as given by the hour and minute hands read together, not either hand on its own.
8:15
